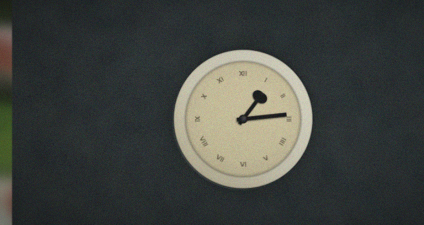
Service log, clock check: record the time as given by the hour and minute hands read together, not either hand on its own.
1:14
